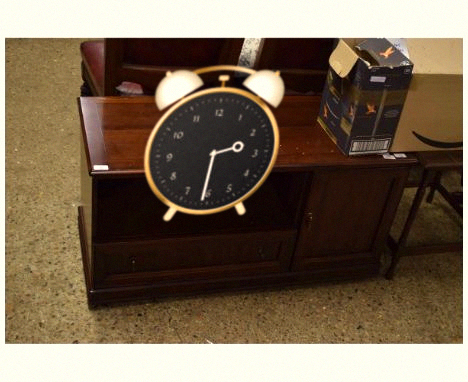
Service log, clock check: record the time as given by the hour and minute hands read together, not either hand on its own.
2:31
